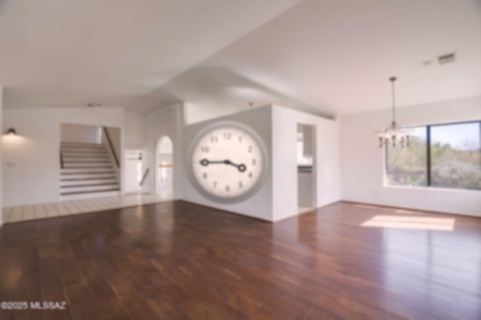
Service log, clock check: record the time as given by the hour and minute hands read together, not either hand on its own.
3:45
